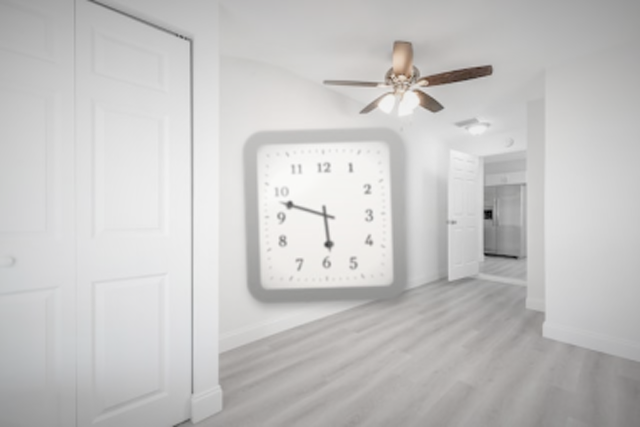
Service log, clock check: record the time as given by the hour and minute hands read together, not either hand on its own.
5:48
